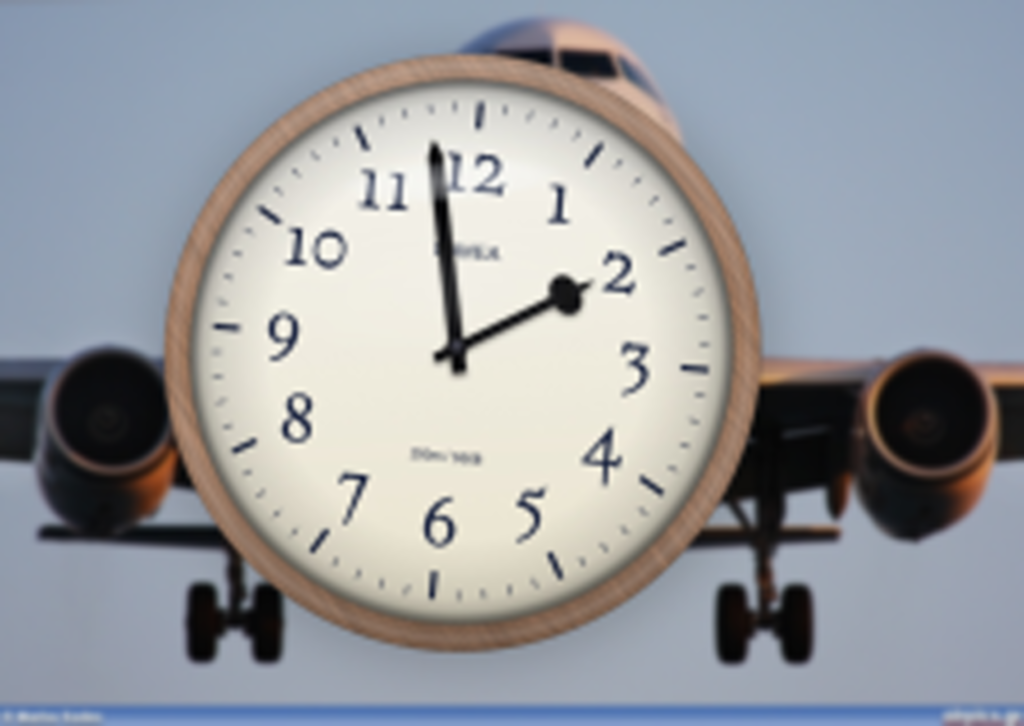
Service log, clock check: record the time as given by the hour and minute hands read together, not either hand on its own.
1:58
